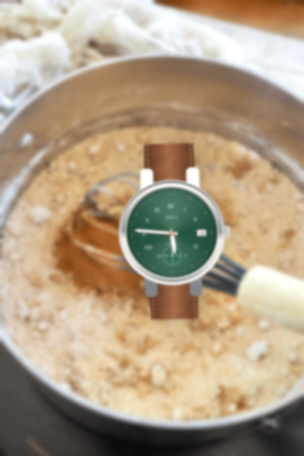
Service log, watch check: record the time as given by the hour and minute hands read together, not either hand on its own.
5:46
